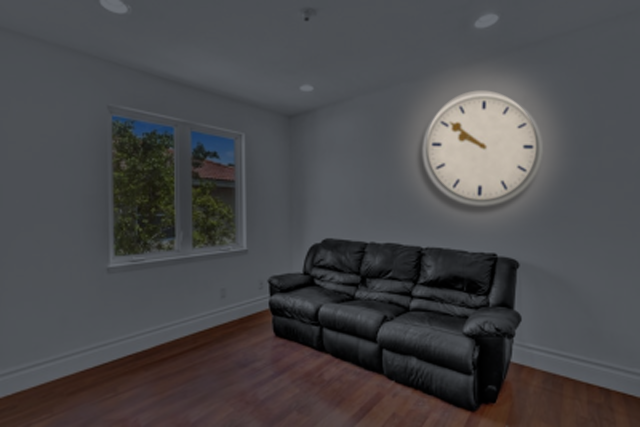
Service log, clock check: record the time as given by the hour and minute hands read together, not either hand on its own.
9:51
